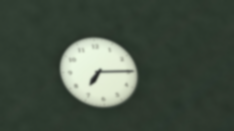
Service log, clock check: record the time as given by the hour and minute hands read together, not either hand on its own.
7:15
